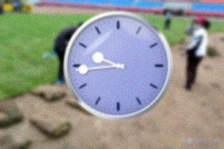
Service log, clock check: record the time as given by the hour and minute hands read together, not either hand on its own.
9:44
